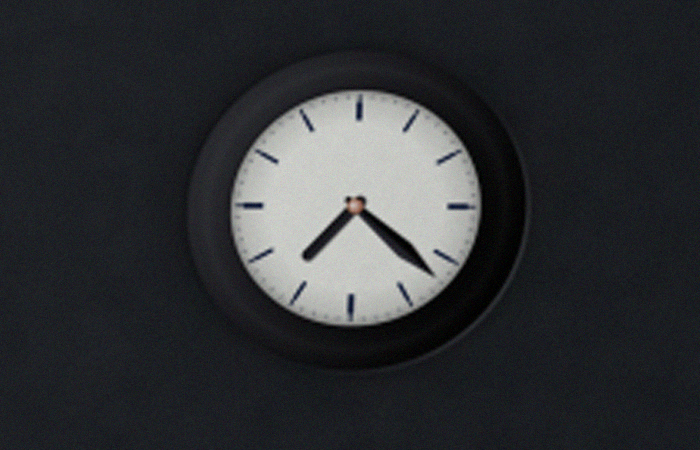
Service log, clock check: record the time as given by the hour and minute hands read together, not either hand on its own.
7:22
